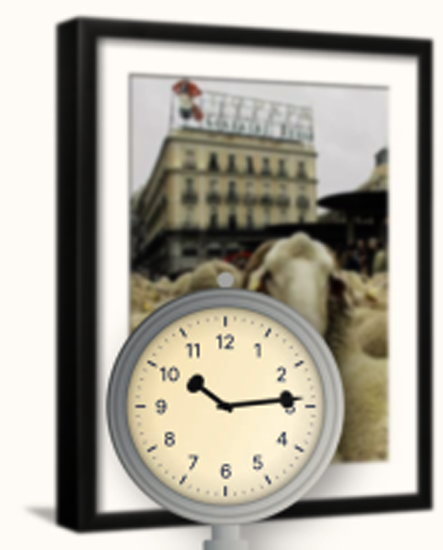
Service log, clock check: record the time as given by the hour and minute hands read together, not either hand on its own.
10:14
